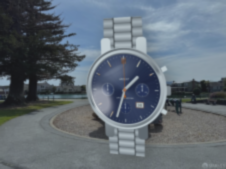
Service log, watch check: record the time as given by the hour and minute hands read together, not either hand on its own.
1:33
